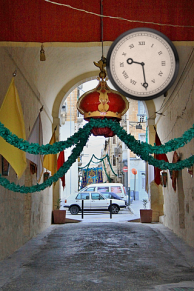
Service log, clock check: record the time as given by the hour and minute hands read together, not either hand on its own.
9:29
